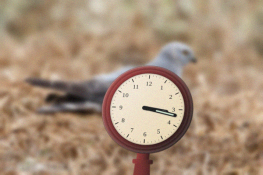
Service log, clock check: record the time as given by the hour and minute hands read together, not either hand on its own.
3:17
